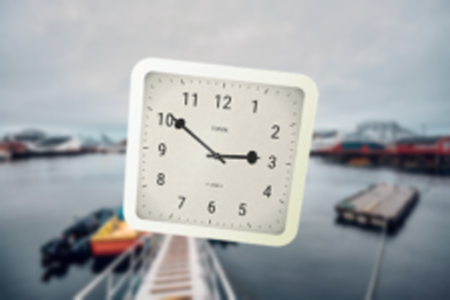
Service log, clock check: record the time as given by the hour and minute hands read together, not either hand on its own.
2:51
